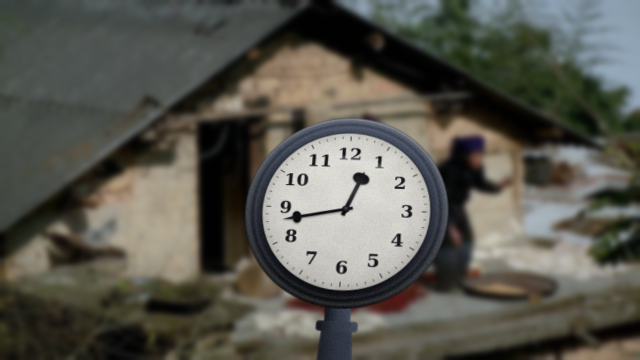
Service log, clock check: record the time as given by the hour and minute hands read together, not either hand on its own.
12:43
